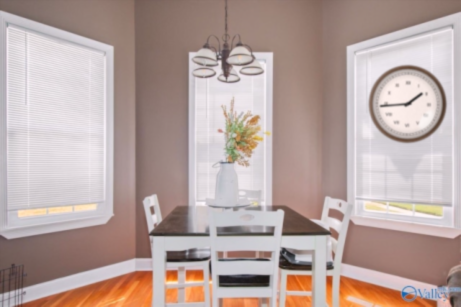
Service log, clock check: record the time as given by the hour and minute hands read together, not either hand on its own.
1:44
